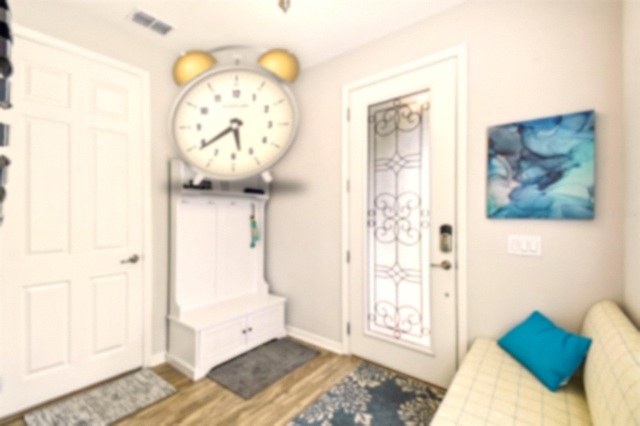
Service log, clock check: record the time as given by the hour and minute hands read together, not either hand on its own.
5:39
